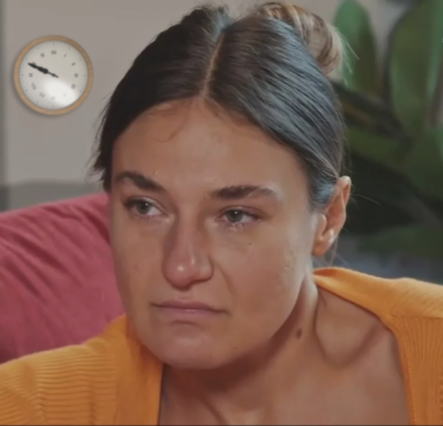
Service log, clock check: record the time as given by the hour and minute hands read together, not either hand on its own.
9:49
